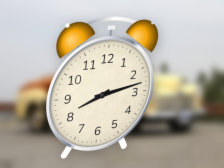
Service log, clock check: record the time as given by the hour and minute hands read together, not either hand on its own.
8:13
